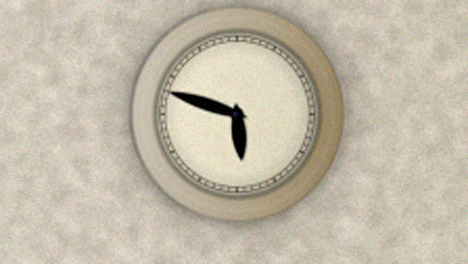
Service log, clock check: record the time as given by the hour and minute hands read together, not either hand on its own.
5:48
